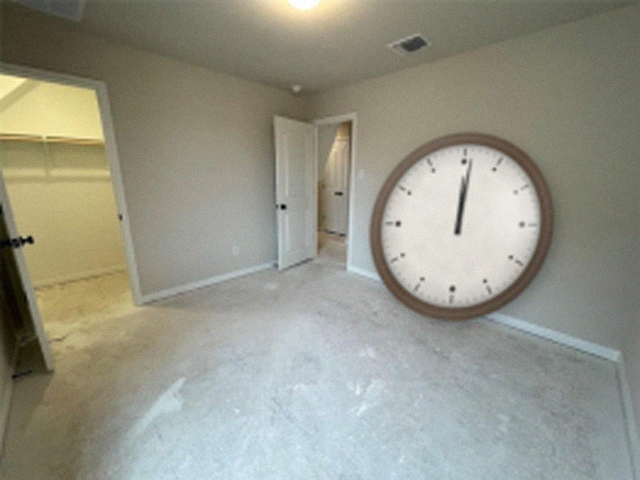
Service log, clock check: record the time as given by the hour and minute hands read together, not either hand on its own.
12:01
